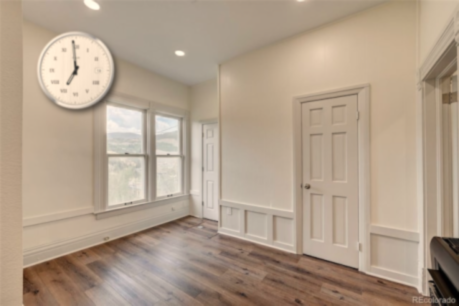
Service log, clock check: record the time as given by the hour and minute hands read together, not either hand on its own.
6:59
